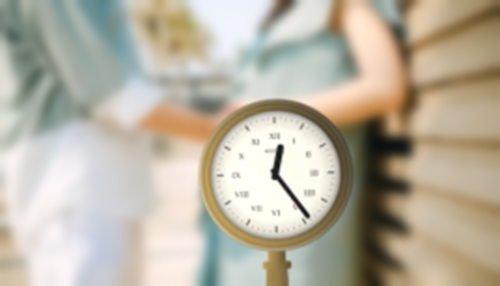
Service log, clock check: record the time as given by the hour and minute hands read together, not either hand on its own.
12:24
